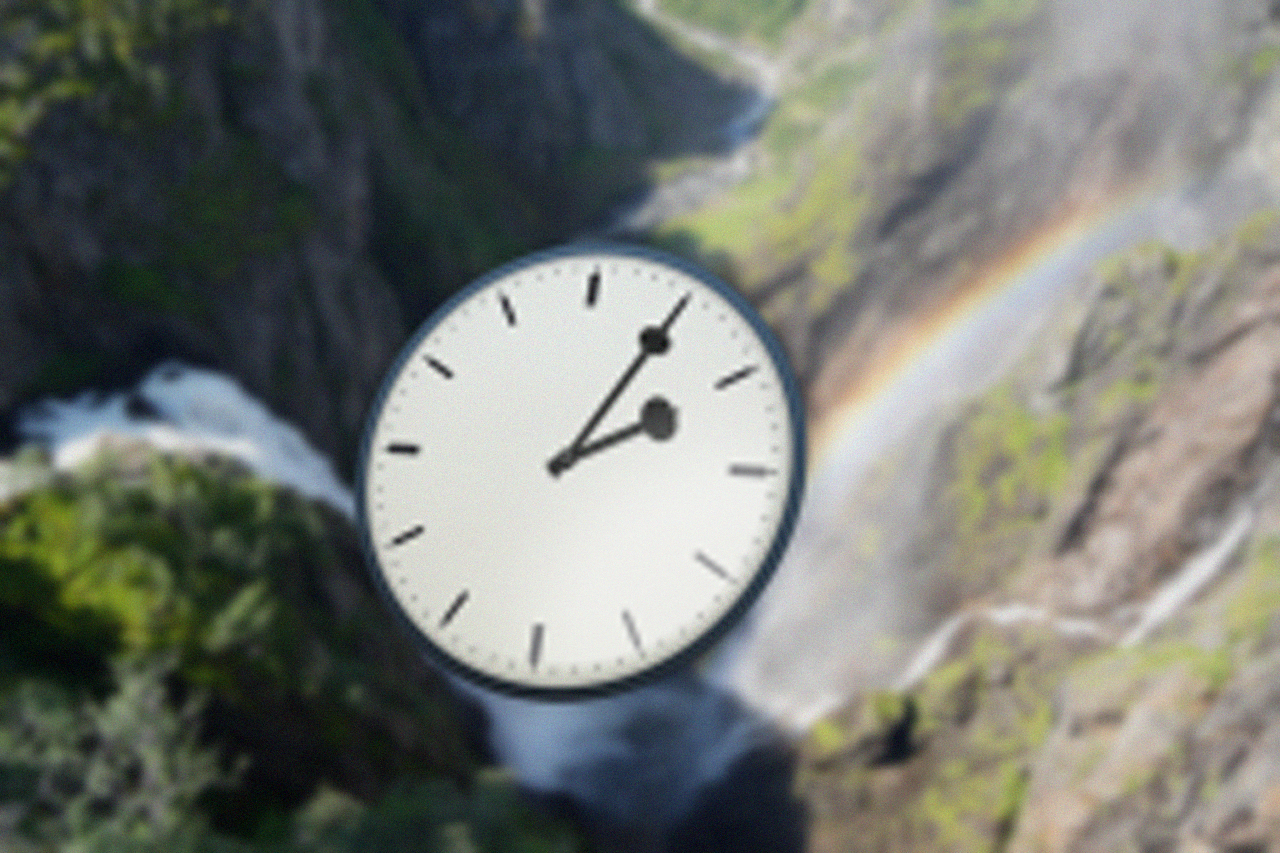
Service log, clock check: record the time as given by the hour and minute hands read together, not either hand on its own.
2:05
